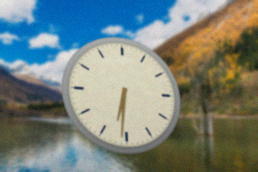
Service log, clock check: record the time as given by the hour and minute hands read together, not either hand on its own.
6:31
